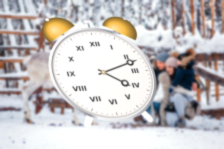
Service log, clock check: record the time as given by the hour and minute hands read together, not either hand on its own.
4:12
